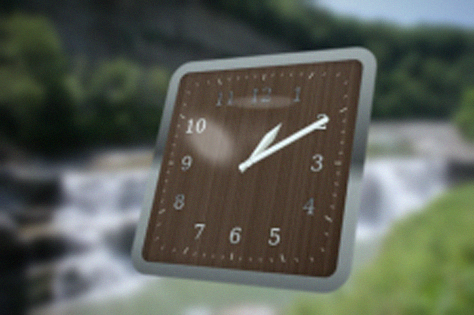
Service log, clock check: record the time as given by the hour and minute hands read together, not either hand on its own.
1:10
